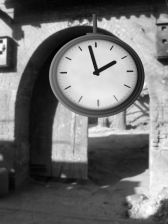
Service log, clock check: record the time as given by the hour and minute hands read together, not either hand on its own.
1:58
